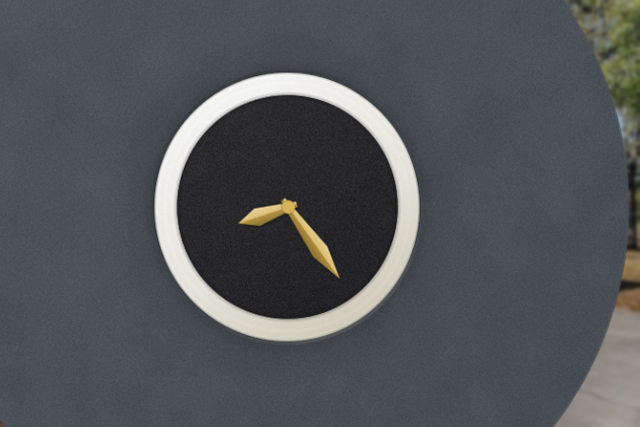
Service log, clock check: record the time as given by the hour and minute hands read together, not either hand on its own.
8:24
